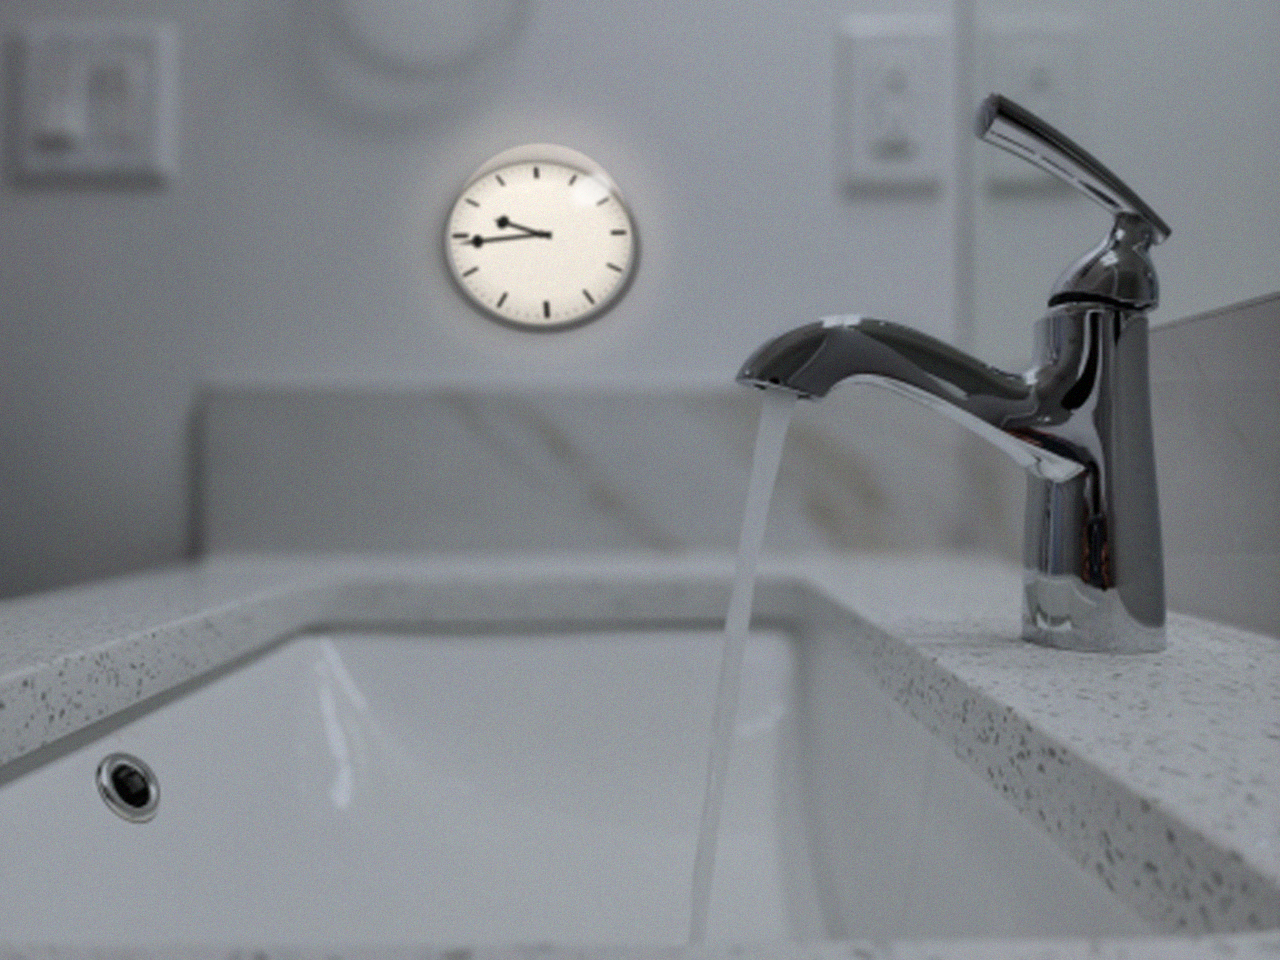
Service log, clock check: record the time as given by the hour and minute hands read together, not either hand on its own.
9:44
